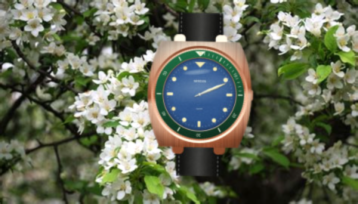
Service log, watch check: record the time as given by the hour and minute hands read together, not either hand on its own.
2:11
